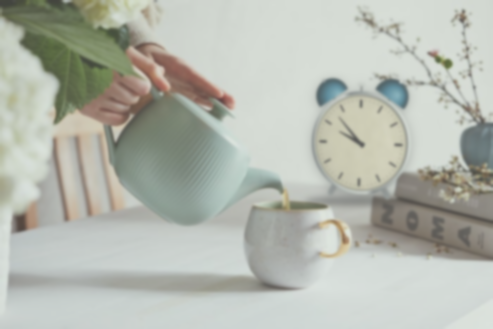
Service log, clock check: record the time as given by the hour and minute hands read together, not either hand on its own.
9:53
